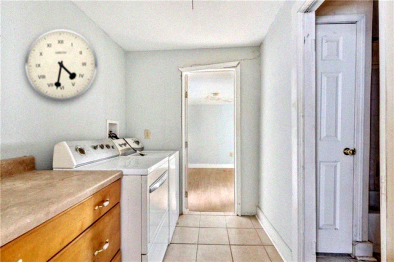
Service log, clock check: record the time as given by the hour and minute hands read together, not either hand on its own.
4:32
